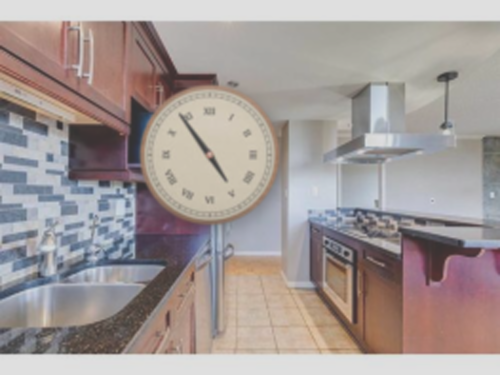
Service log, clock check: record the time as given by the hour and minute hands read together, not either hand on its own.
4:54
